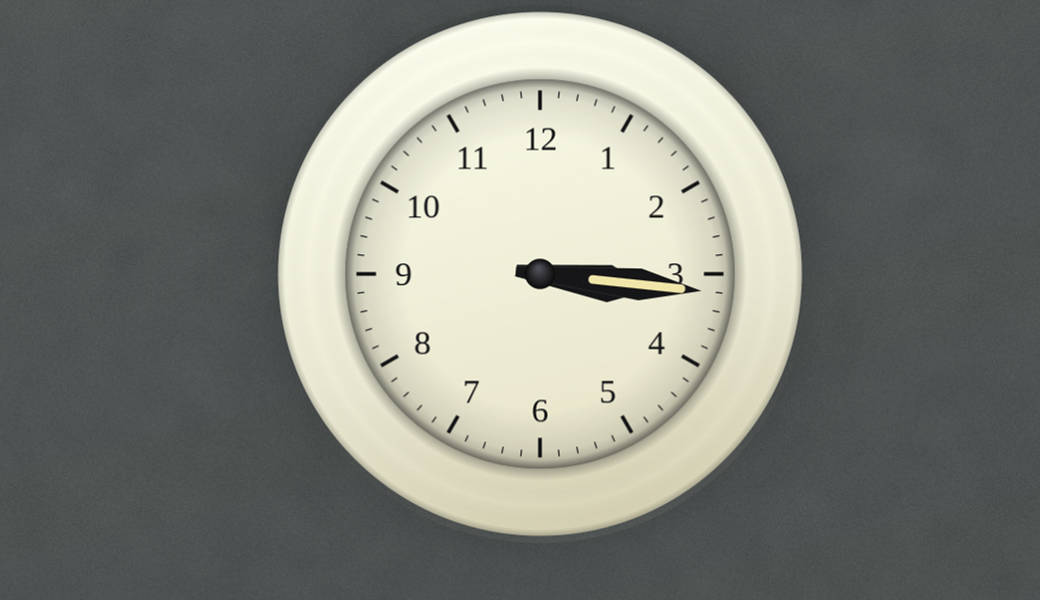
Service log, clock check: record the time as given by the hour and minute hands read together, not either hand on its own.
3:16
